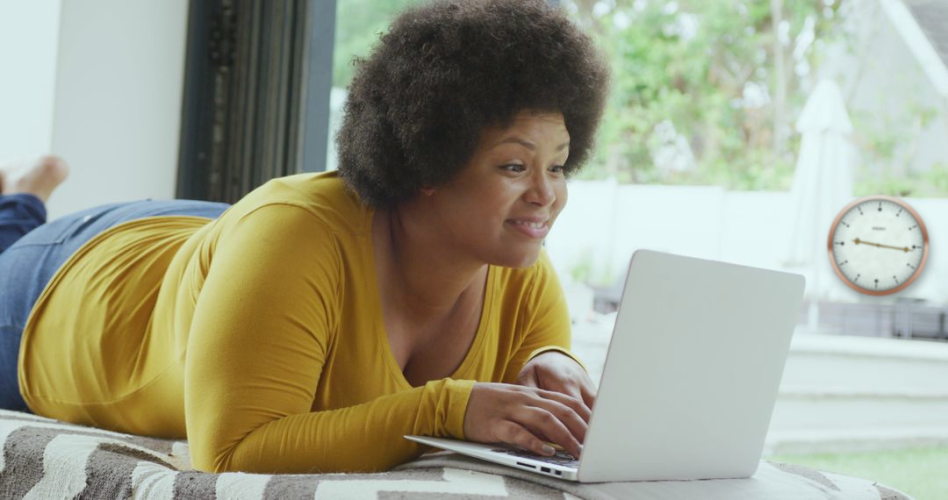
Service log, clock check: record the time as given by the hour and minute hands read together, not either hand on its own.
9:16
